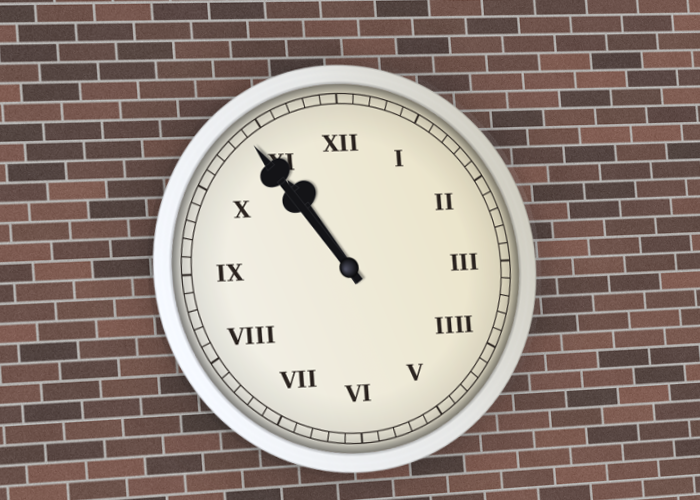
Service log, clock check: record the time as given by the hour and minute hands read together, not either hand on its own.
10:54
